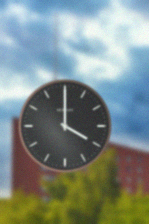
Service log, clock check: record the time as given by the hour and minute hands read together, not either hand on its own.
4:00
